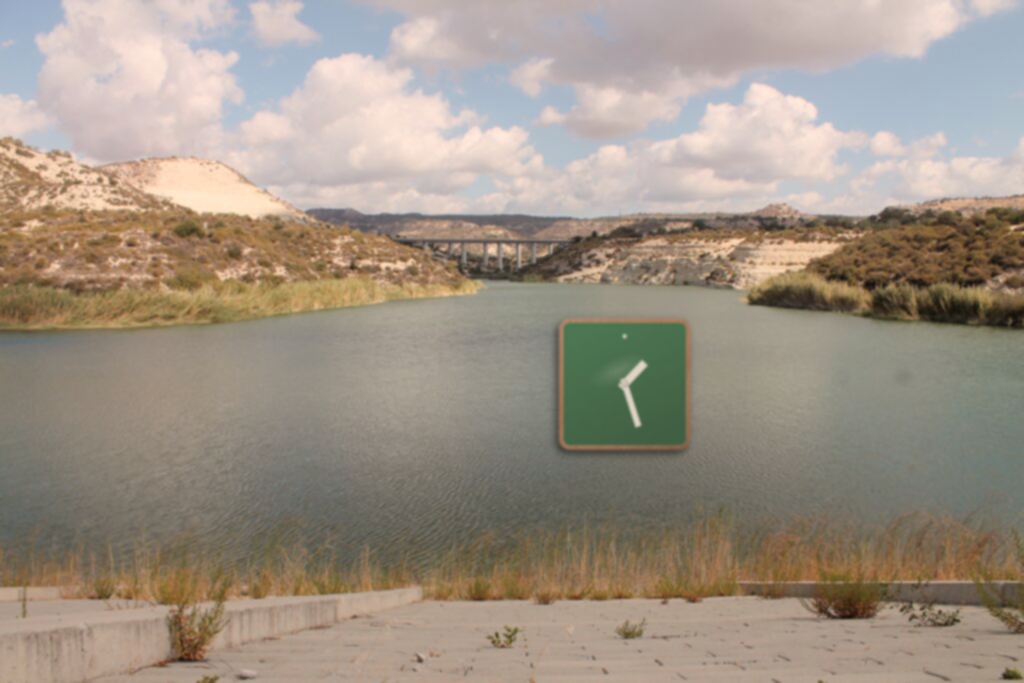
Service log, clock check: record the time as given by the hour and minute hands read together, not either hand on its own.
1:27
